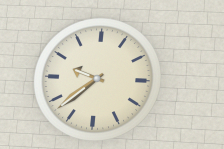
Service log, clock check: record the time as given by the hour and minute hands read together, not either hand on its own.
9:38
